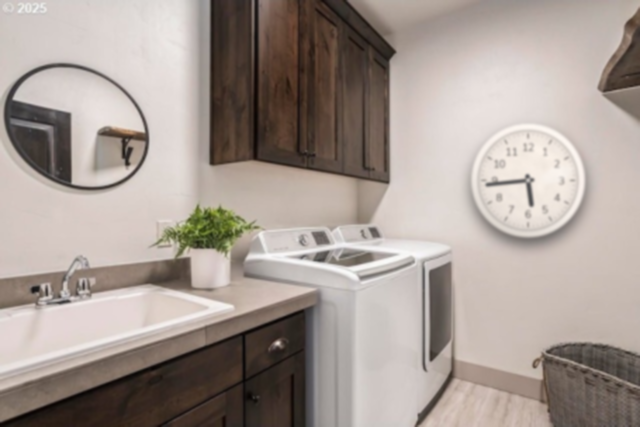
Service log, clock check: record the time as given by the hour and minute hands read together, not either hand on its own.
5:44
